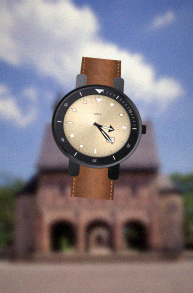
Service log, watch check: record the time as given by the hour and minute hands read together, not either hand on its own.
3:23
